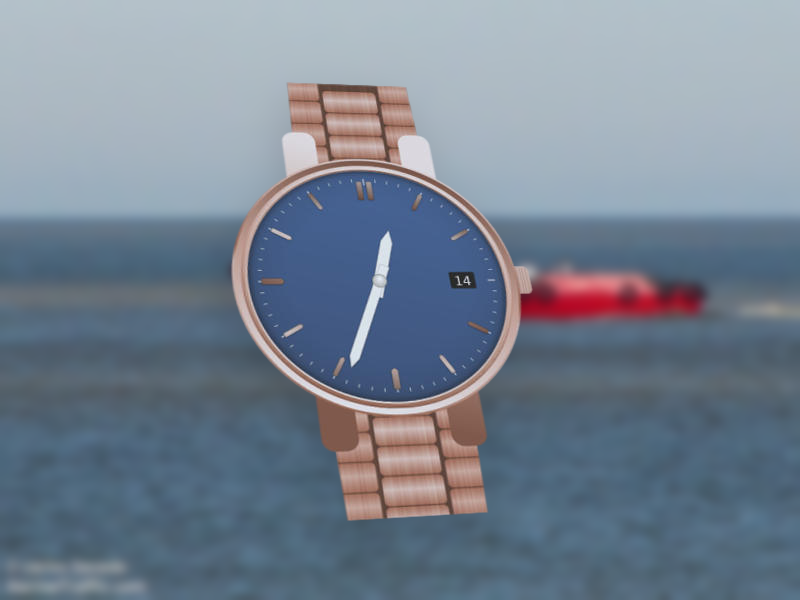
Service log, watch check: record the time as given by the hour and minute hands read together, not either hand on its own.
12:34
